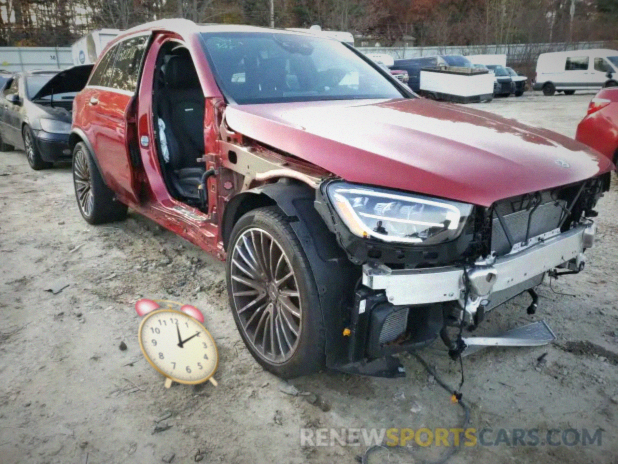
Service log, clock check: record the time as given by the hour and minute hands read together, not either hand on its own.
12:10
